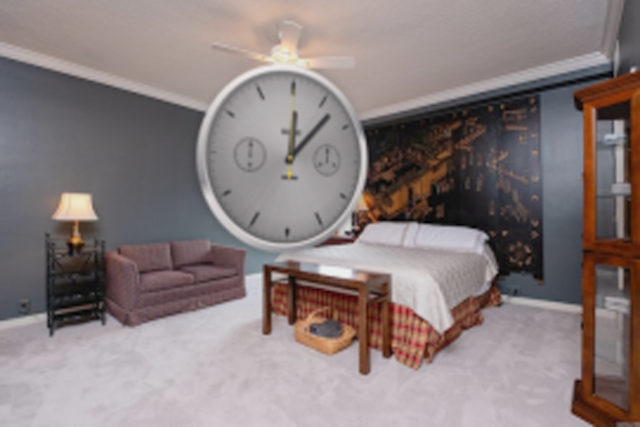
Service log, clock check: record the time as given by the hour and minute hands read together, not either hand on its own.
12:07
